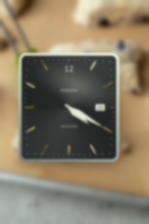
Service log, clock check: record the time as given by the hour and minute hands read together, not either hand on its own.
4:20
